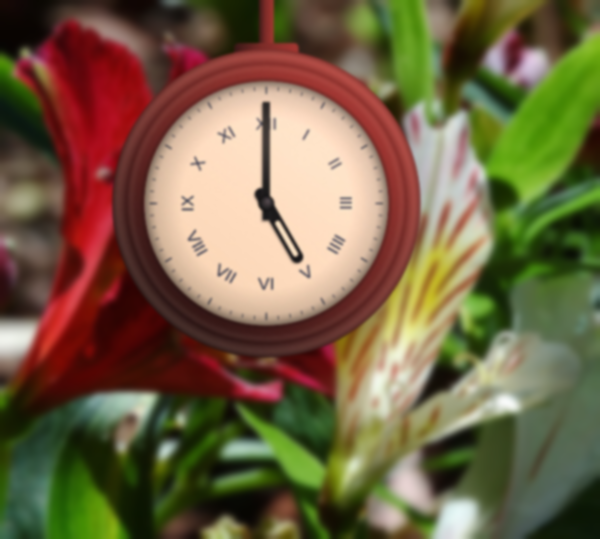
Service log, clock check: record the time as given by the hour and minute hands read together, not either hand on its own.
5:00
